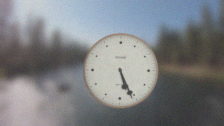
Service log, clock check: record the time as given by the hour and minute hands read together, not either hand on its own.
5:26
